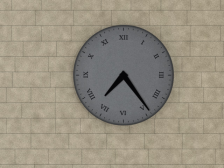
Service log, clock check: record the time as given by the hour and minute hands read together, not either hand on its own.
7:24
